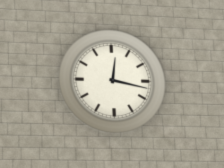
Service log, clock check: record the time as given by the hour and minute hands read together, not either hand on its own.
12:17
